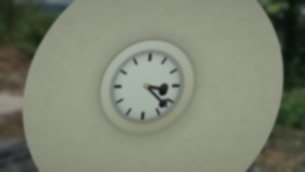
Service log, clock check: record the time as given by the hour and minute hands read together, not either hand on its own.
3:22
